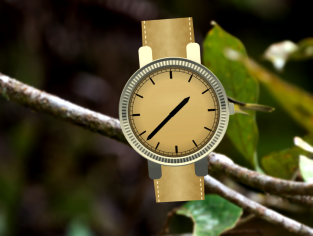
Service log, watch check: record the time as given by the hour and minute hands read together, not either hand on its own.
1:38
